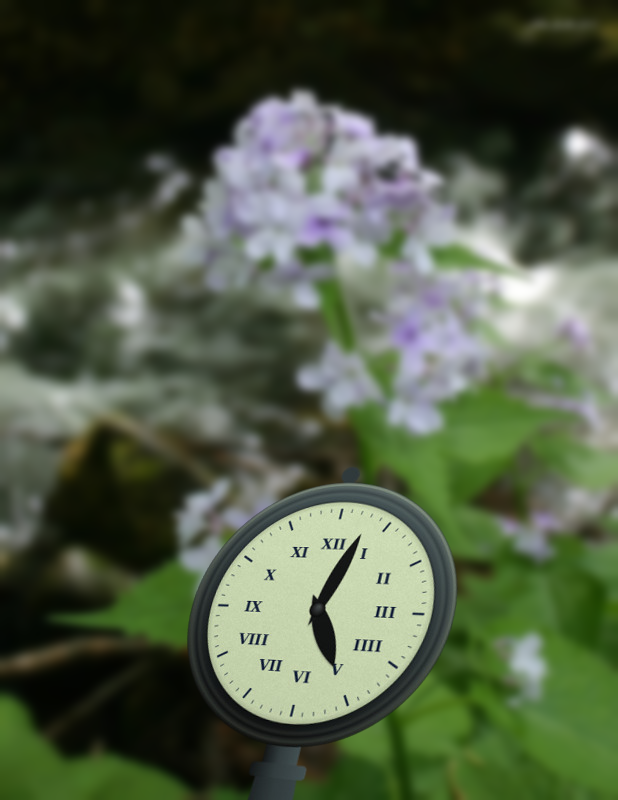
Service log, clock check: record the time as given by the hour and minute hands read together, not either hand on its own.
5:03
